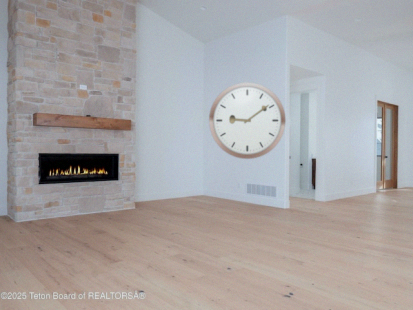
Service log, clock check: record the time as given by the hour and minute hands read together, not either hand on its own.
9:09
